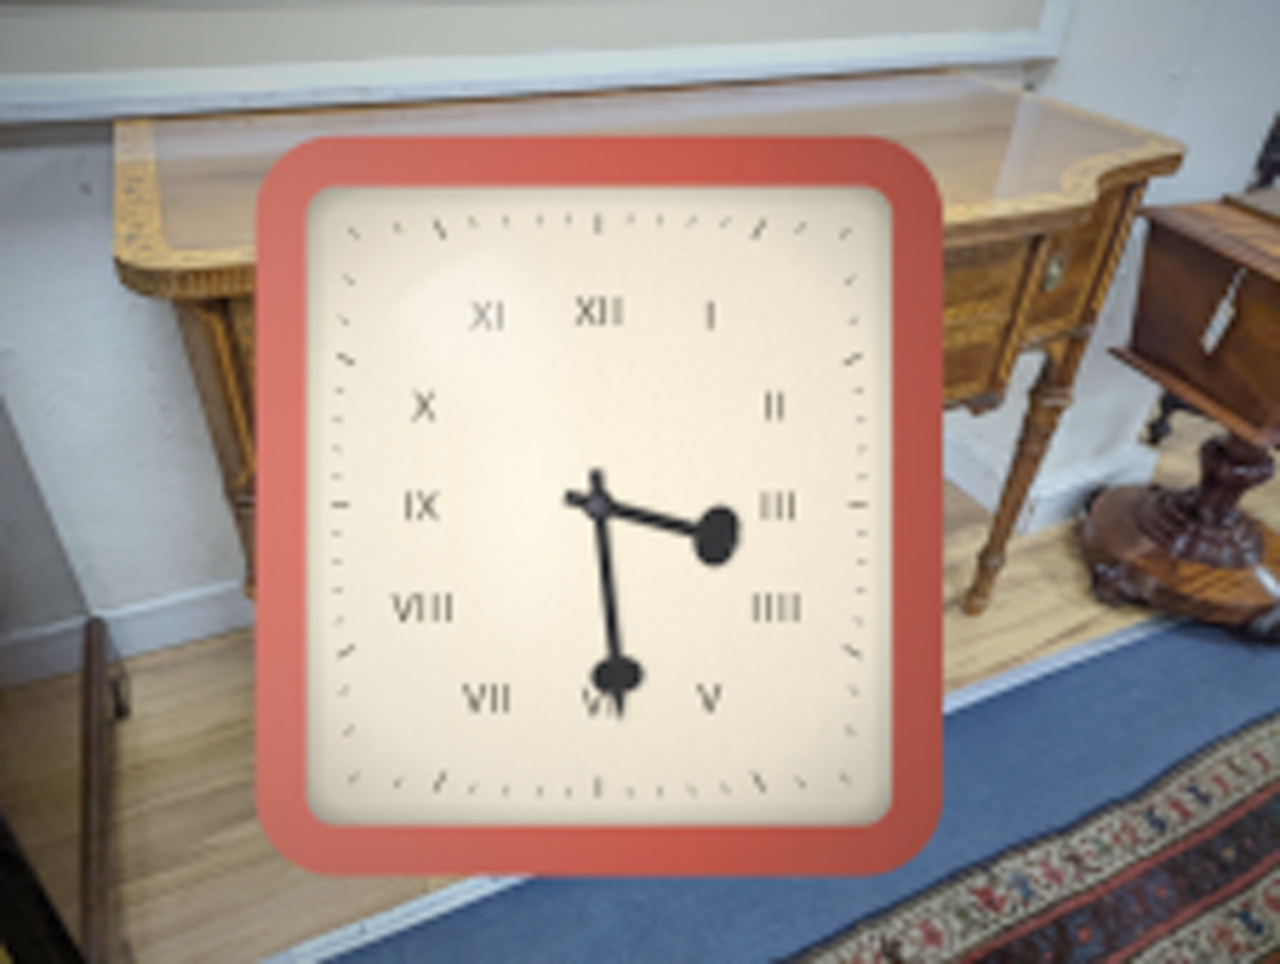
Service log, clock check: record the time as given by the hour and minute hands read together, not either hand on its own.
3:29
